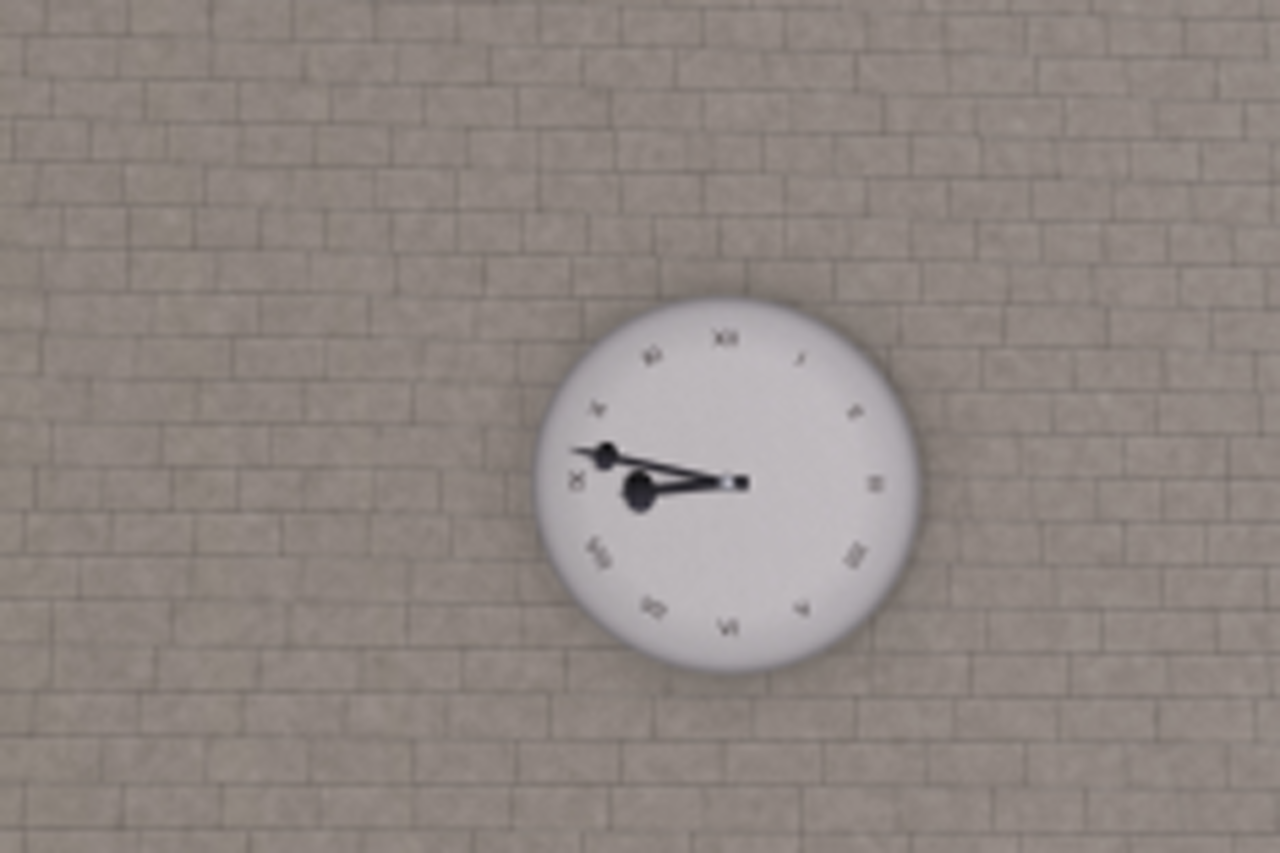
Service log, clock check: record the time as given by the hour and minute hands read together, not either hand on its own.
8:47
